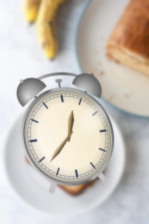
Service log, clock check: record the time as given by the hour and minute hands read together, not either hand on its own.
12:38
